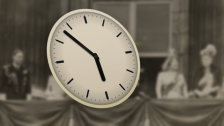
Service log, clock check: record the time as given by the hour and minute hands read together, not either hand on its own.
5:53
